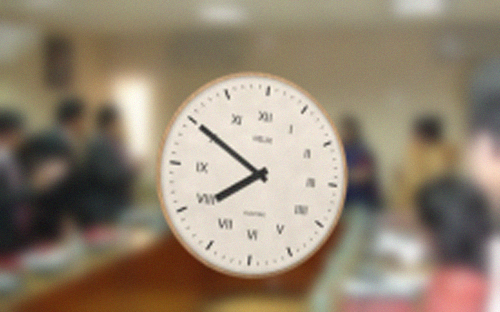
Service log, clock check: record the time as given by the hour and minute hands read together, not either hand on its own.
7:50
